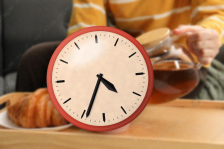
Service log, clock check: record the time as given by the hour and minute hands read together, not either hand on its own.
4:34
